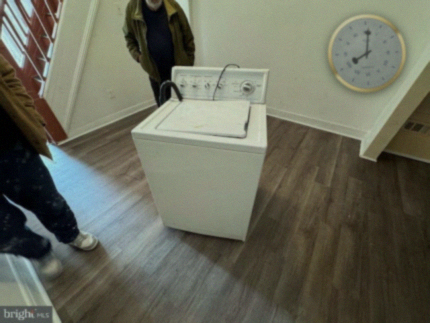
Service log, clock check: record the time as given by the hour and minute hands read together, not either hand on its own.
8:01
